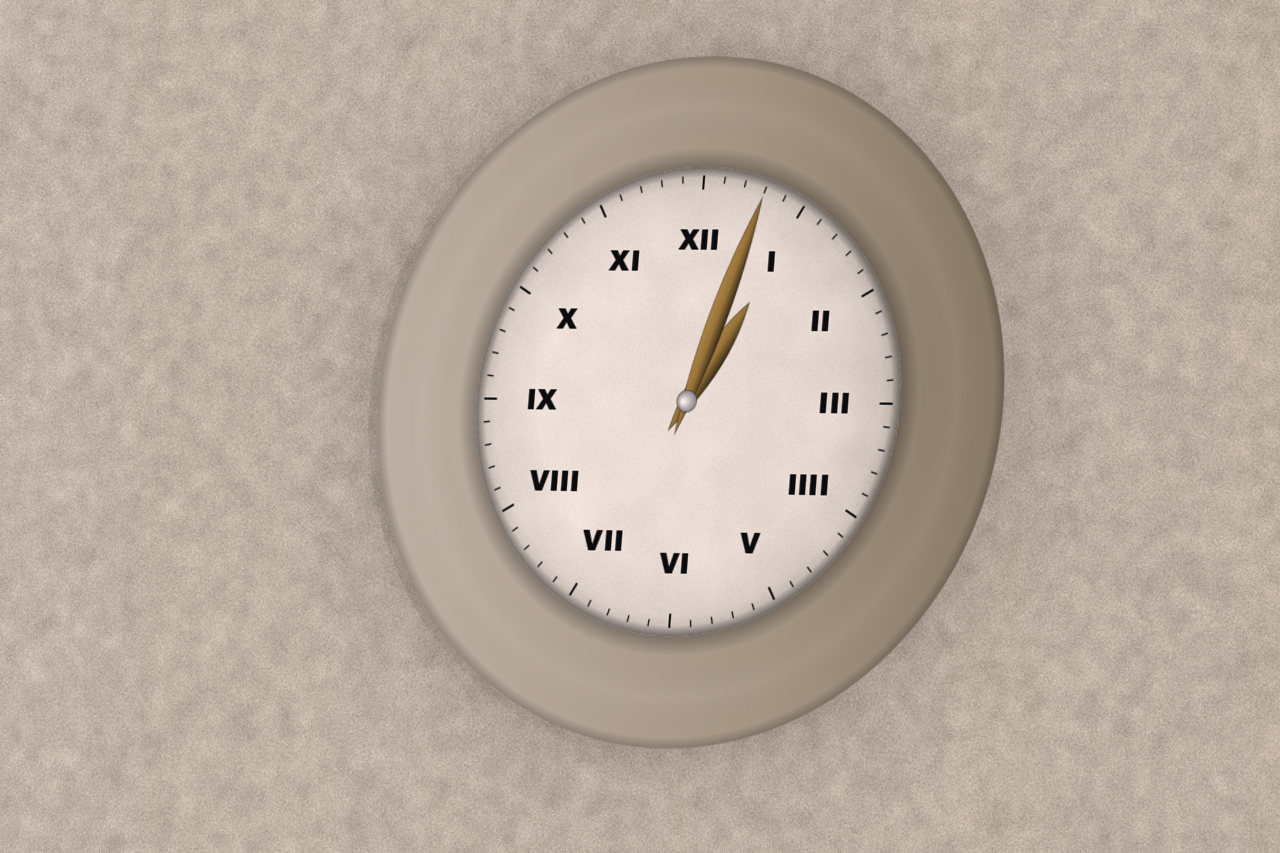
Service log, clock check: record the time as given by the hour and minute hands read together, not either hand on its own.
1:03
